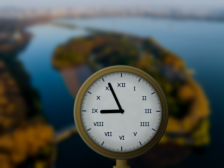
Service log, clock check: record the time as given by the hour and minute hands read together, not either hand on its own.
8:56
